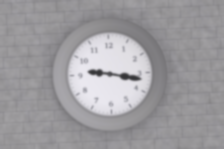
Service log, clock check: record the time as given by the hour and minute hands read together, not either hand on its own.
9:17
